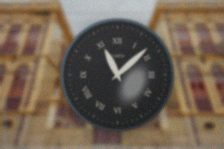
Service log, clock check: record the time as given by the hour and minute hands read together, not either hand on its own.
11:08
